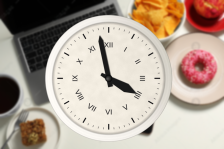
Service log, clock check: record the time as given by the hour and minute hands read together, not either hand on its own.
3:58
